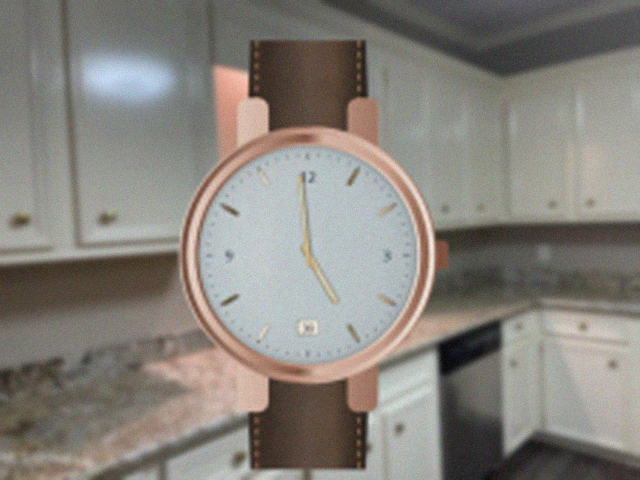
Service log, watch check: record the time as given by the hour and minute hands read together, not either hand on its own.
4:59
